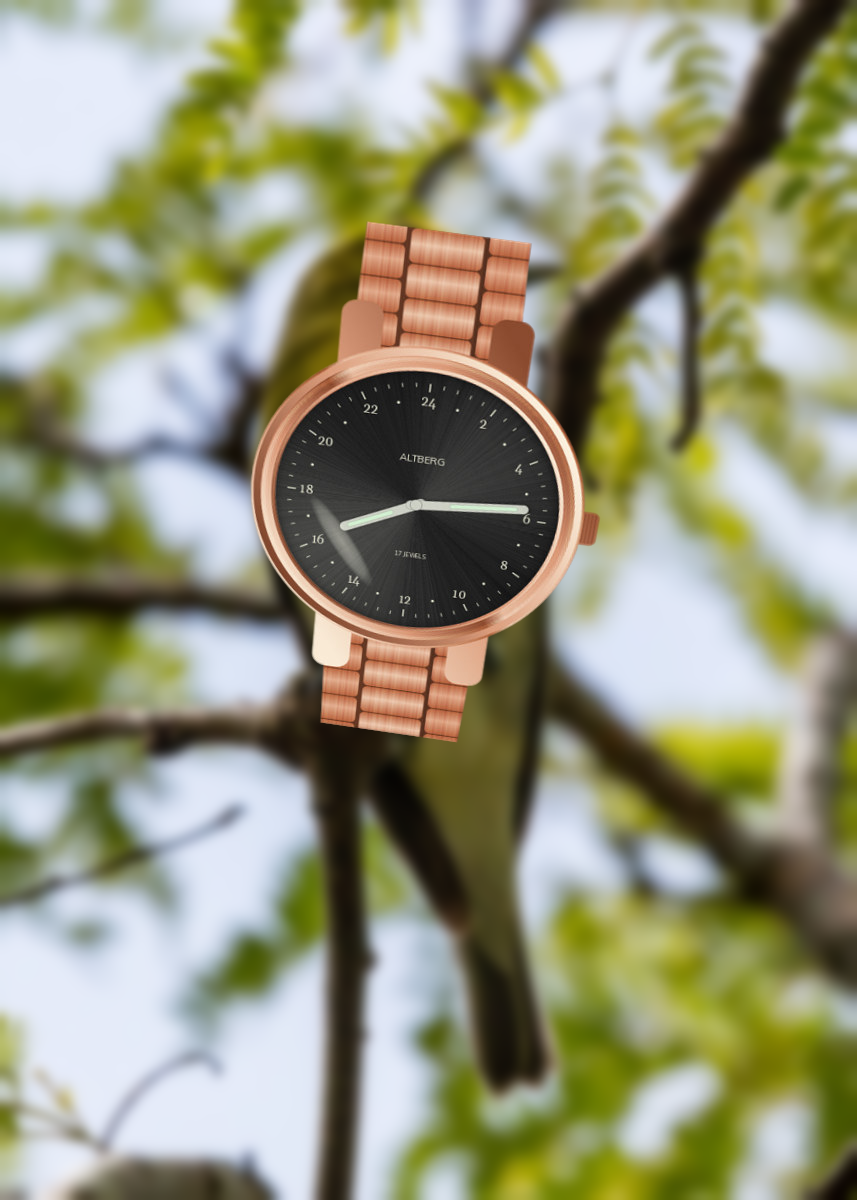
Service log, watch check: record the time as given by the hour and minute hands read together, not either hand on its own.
16:14
